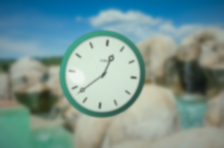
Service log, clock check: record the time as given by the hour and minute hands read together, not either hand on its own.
12:38
